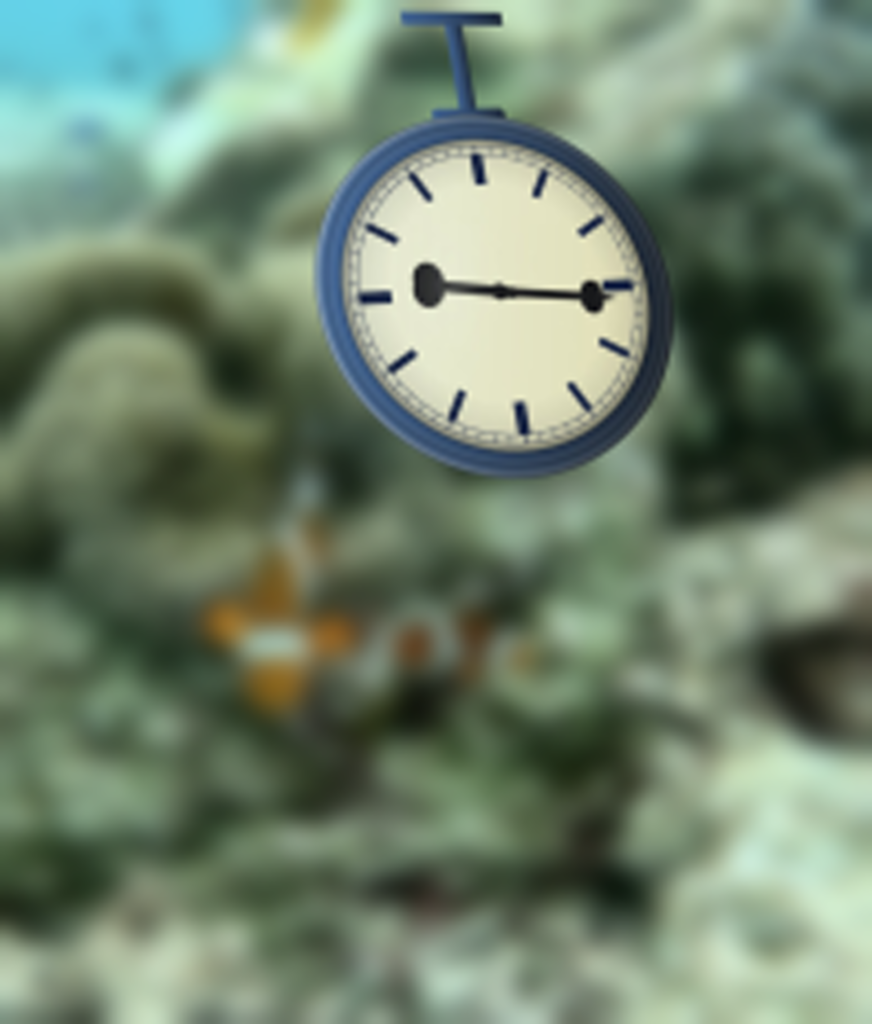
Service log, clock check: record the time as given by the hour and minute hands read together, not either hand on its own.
9:16
